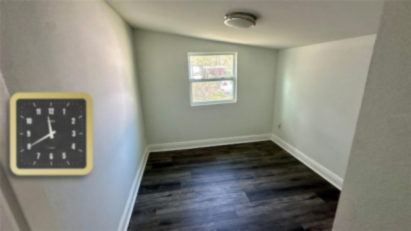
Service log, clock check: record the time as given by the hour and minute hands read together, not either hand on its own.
11:40
